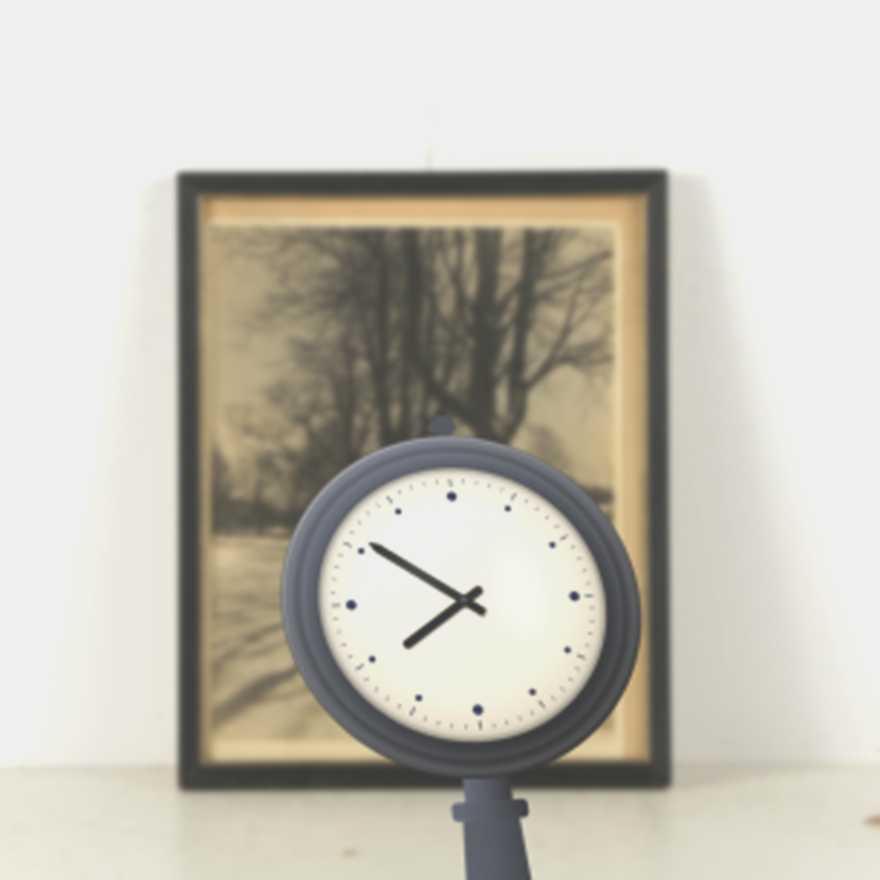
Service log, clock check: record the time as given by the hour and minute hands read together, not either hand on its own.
7:51
